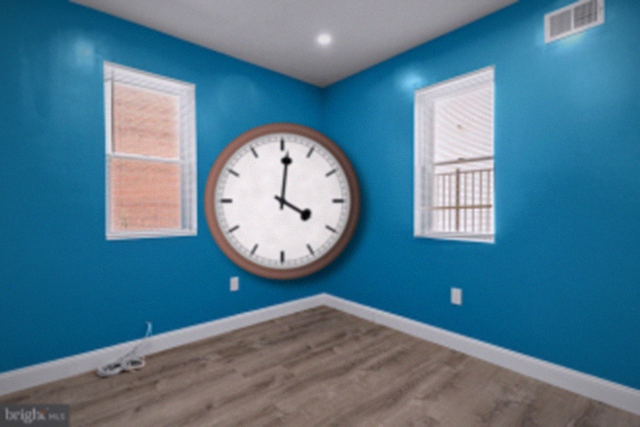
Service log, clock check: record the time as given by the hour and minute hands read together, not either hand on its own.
4:01
